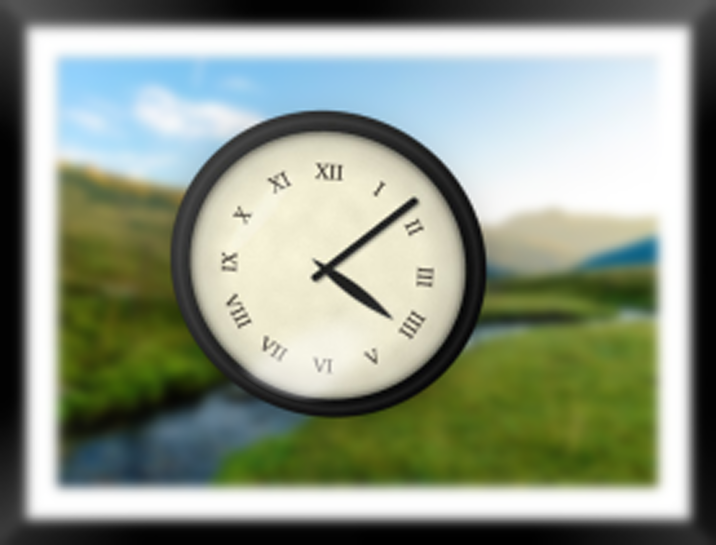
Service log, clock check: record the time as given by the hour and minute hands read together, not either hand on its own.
4:08
